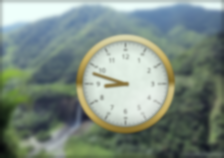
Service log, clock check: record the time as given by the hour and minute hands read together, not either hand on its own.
8:48
